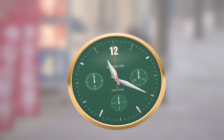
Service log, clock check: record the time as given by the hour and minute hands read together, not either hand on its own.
11:20
